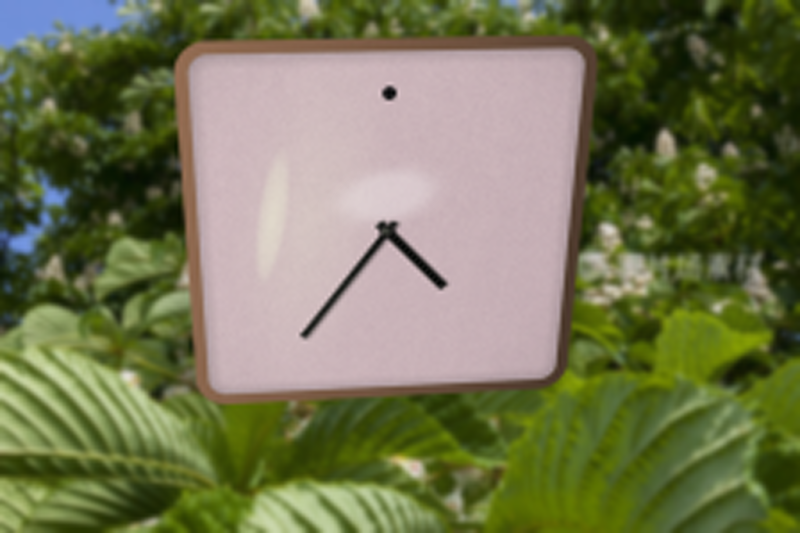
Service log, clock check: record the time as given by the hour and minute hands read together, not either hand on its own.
4:36
